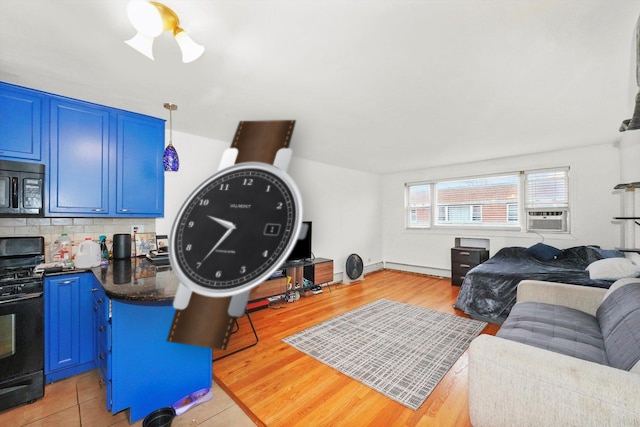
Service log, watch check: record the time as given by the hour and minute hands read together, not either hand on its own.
9:35
